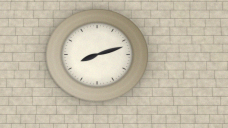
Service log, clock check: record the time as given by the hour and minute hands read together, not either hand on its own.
8:12
